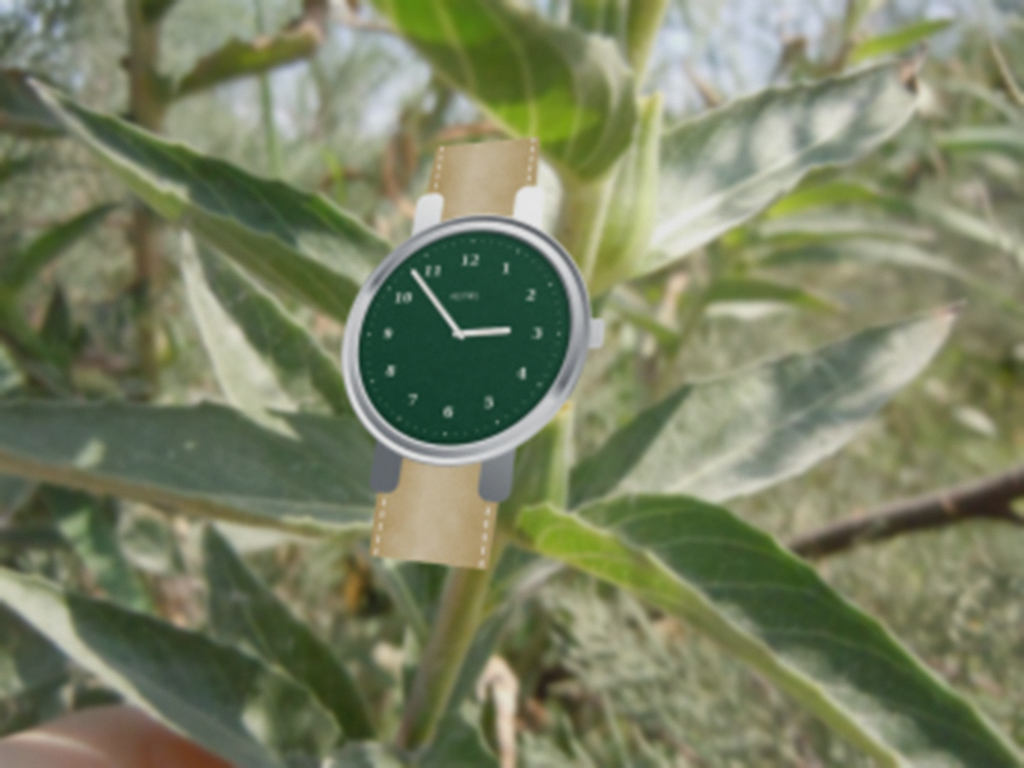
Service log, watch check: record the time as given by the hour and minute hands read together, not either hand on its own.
2:53
